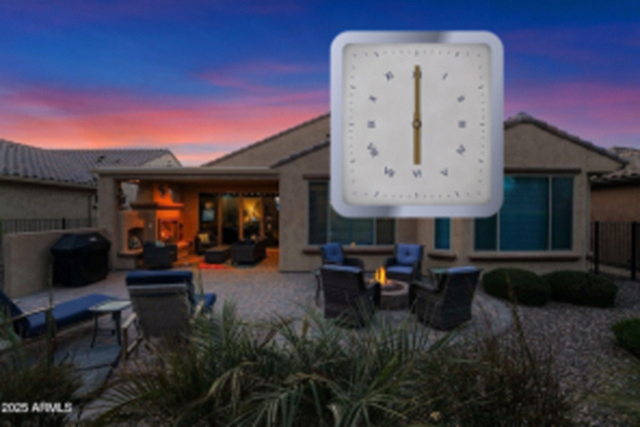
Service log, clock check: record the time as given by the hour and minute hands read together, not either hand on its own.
6:00
